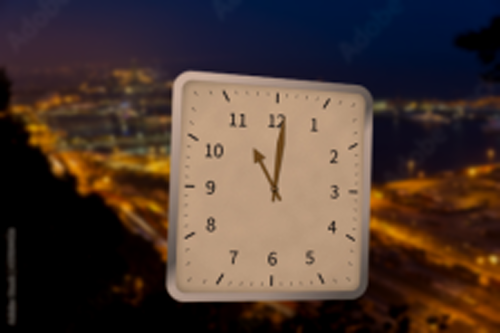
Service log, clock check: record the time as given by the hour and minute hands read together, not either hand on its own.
11:01
